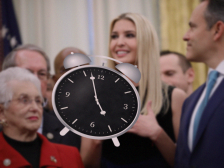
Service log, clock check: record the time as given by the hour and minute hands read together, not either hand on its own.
4:57
